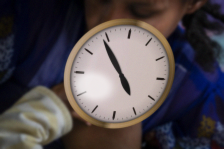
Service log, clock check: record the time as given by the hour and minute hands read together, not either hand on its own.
4:54
